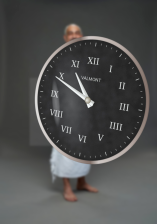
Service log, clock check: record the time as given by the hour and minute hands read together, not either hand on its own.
10:49
